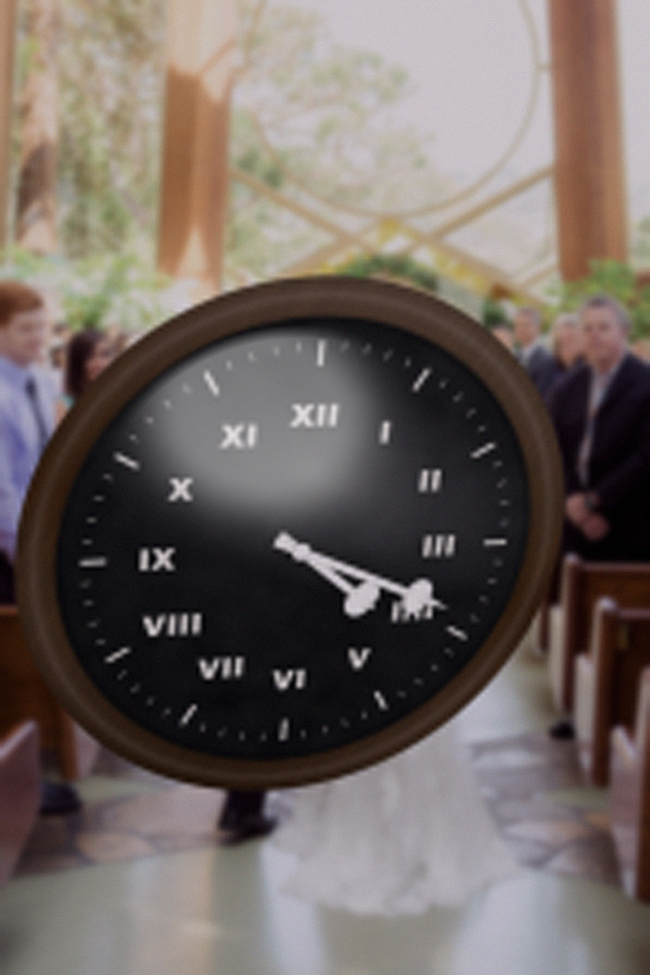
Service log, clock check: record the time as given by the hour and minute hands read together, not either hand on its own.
4:19
